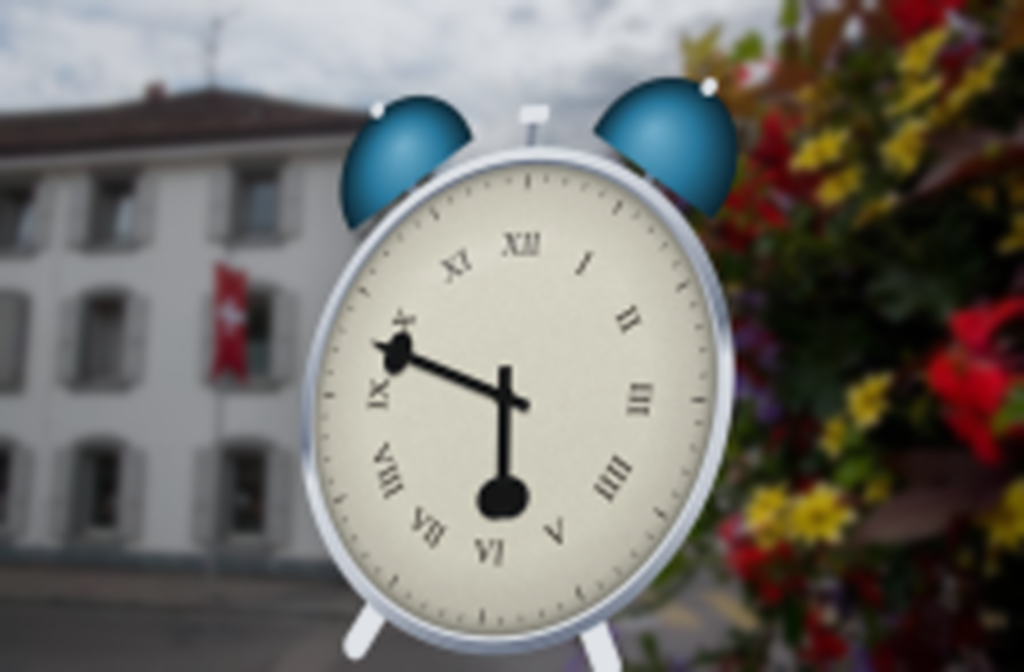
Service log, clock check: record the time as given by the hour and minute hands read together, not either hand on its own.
5:48
